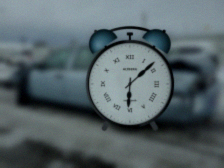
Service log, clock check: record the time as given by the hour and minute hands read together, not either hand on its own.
6:08
